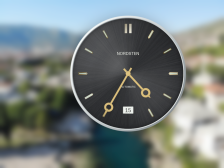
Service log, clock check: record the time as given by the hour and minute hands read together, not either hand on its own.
4:35
